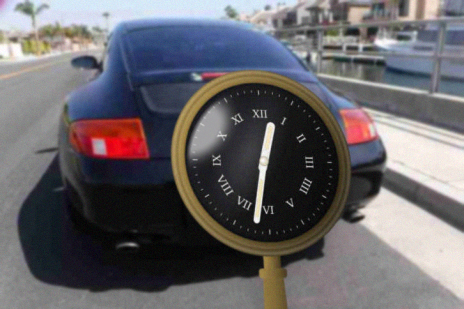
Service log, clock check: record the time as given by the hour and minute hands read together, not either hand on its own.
12:32
